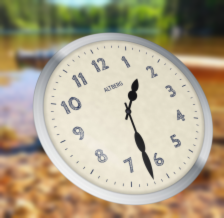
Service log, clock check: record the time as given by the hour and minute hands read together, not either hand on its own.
1:32
